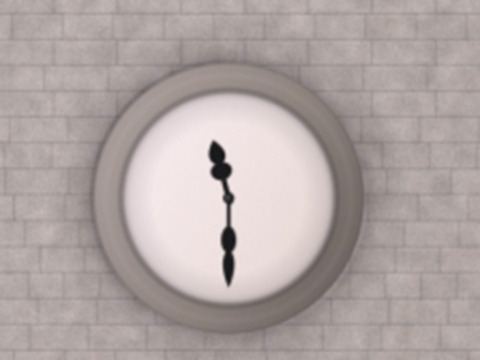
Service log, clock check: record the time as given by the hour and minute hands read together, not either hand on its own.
11:30
